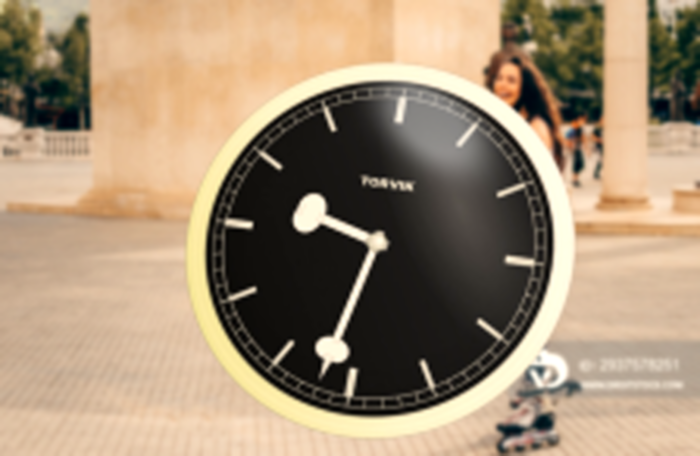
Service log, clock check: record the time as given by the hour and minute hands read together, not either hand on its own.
9:32
